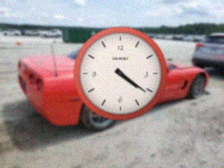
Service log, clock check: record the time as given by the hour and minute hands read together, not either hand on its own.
4:21
